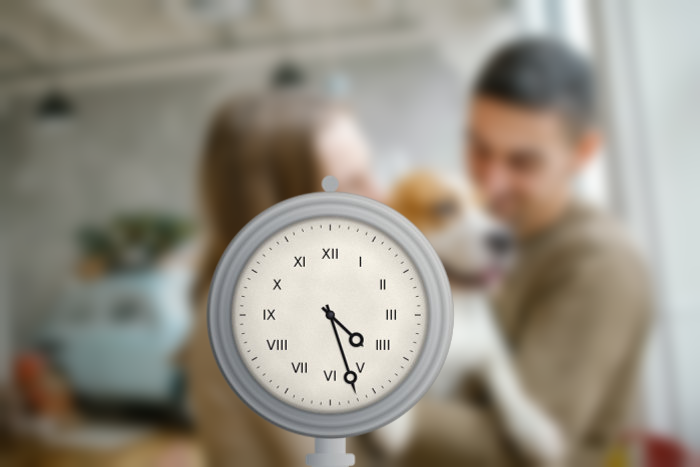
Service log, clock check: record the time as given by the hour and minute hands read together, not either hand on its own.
4:27
